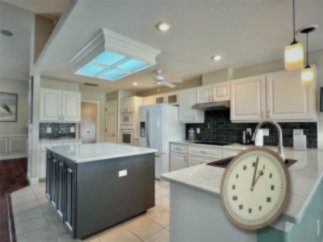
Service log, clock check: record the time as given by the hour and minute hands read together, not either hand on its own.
1:01
